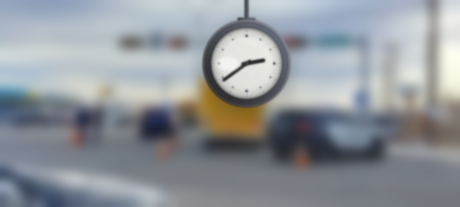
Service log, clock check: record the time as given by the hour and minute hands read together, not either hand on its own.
2:39
